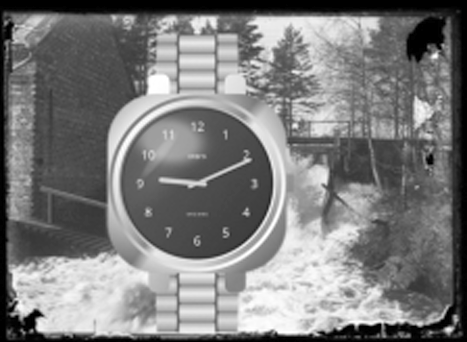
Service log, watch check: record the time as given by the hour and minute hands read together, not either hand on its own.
9:11
